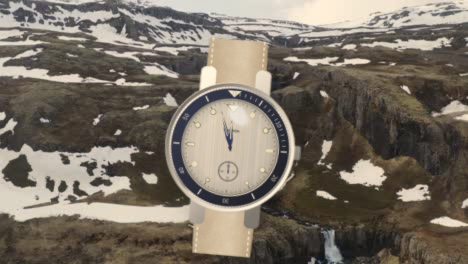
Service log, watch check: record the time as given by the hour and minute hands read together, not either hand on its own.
11:57
